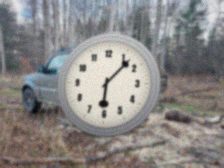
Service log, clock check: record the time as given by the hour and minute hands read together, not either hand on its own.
6:07
